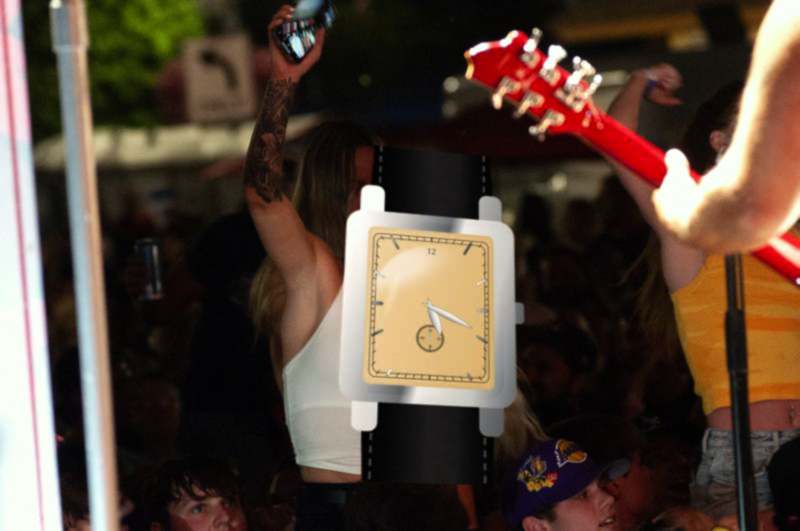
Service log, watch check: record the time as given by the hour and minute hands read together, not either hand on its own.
5:19
